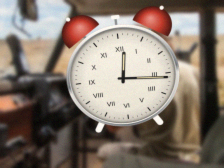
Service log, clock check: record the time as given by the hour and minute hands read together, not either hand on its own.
12:16
